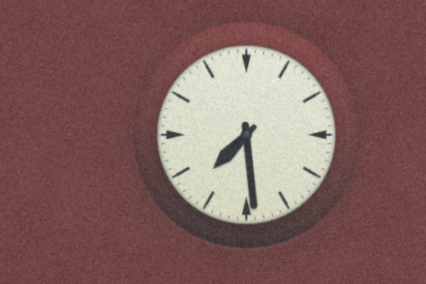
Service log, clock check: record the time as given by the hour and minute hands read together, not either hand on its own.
7:29
